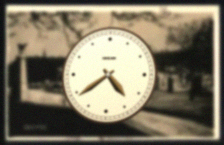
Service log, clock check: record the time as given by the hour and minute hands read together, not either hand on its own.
4:39
